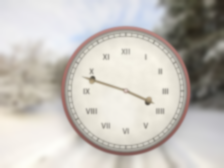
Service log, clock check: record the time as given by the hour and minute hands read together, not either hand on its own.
3:48
